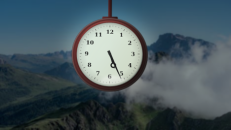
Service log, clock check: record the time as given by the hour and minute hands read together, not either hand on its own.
5:26
